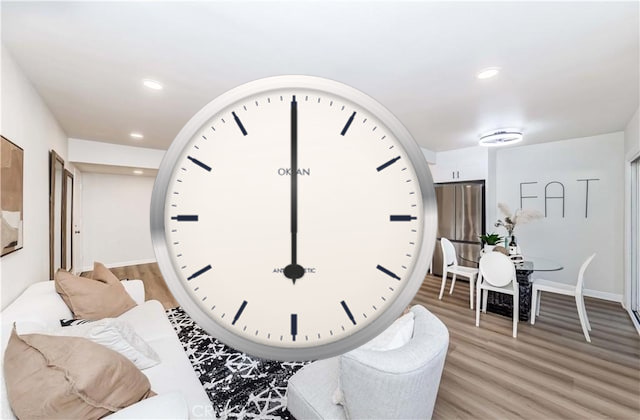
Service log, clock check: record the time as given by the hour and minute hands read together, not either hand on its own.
6:00
